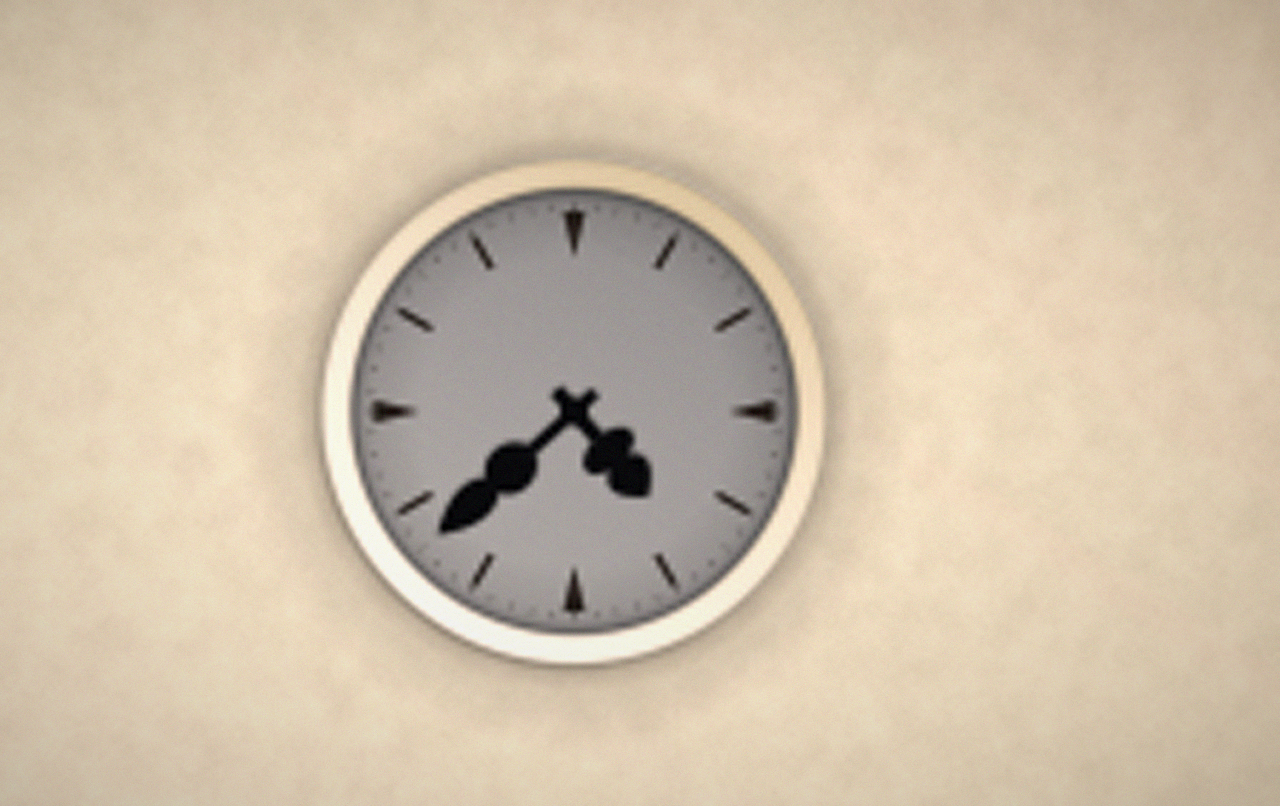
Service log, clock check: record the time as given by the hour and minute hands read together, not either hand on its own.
4:38
